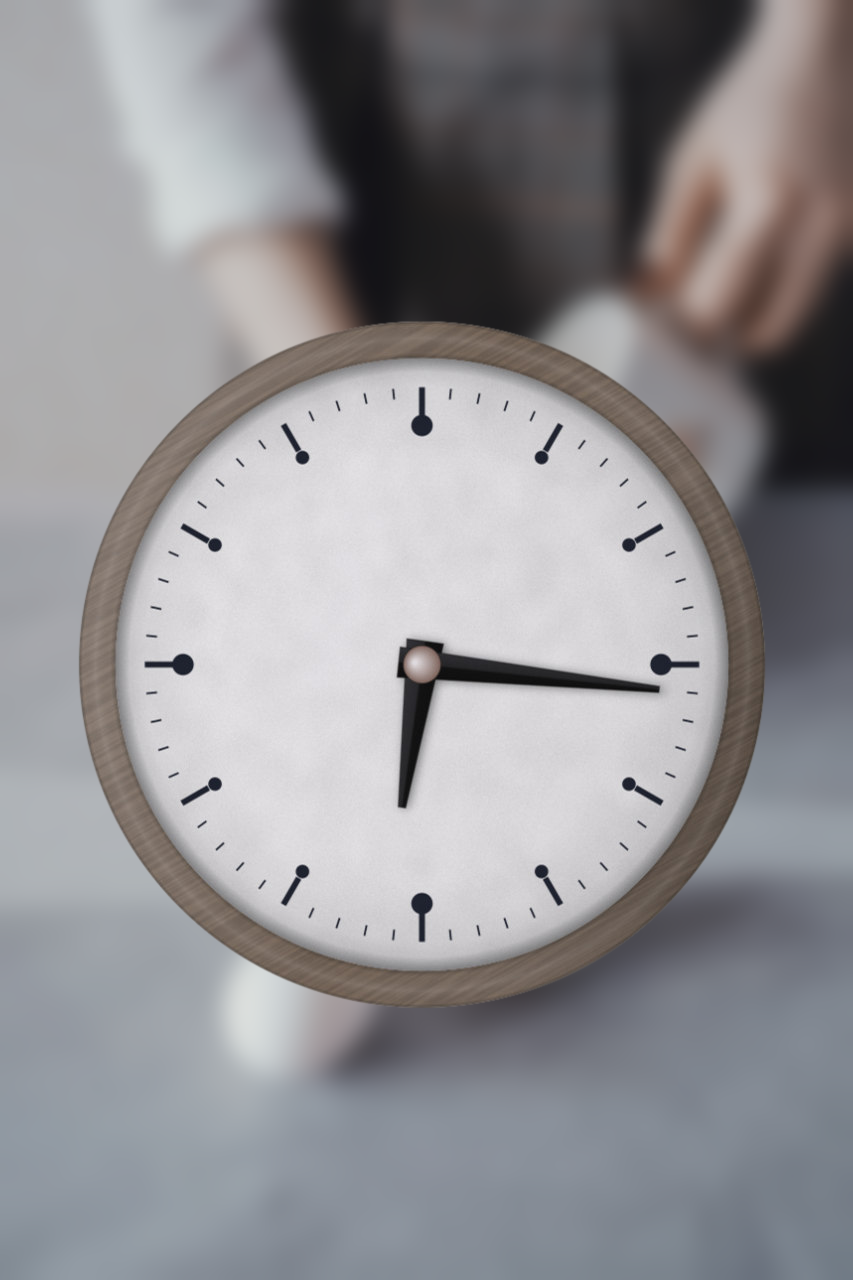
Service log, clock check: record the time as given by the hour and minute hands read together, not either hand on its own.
6:16
